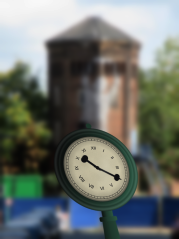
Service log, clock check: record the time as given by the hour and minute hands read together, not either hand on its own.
10:20
